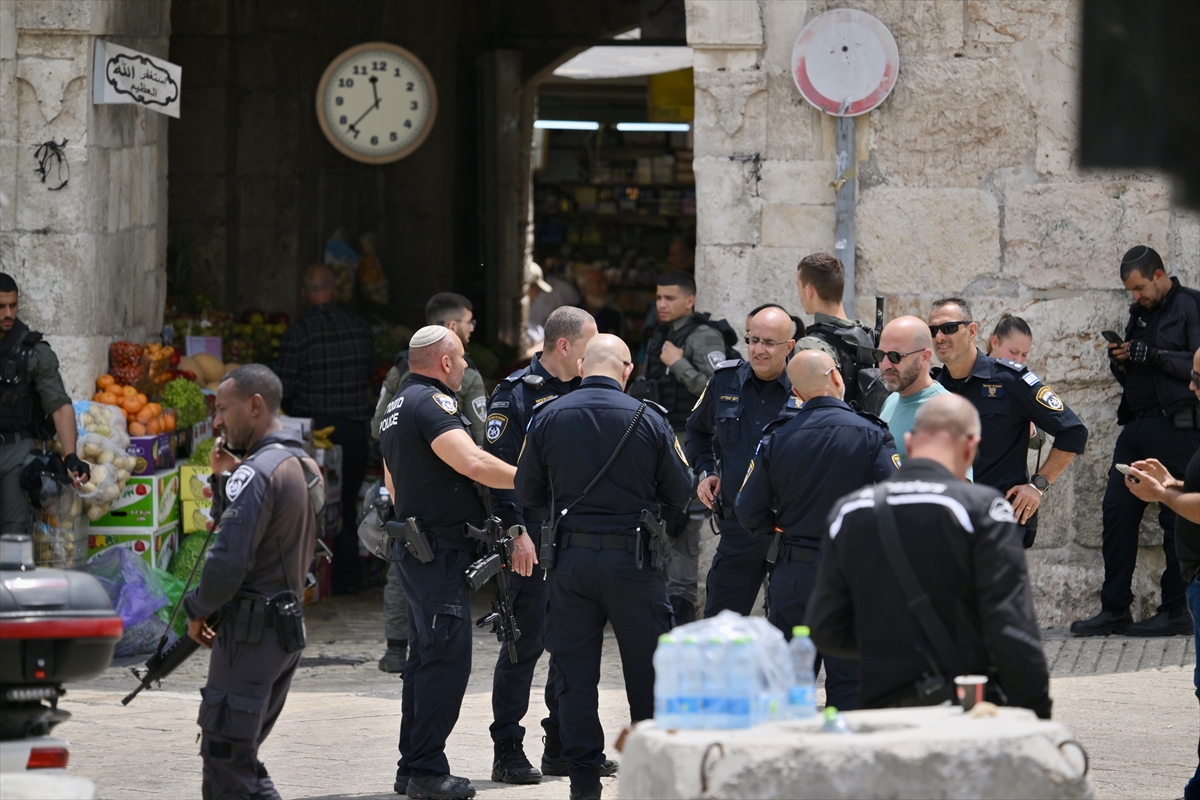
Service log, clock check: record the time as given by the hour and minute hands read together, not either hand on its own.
11:37
